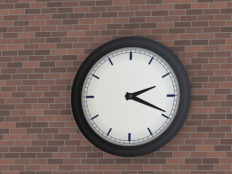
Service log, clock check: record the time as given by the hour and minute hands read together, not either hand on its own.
2:19
